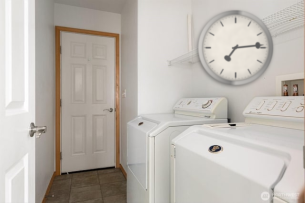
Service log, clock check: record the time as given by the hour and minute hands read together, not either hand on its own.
7:14
